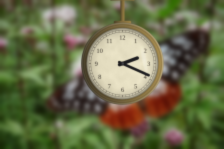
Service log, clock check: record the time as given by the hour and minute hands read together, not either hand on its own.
2:19
